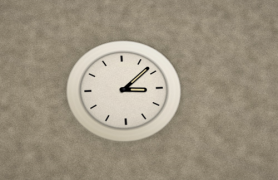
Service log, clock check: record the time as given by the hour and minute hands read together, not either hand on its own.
3:08
